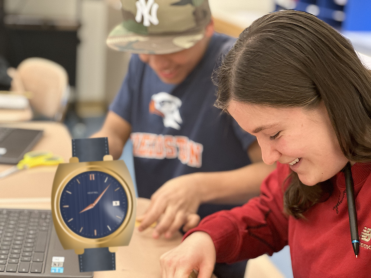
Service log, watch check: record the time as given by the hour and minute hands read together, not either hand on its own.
8:07
